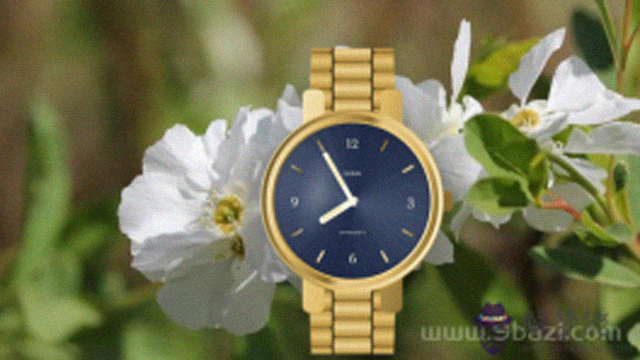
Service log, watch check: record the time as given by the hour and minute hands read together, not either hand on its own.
7:55
